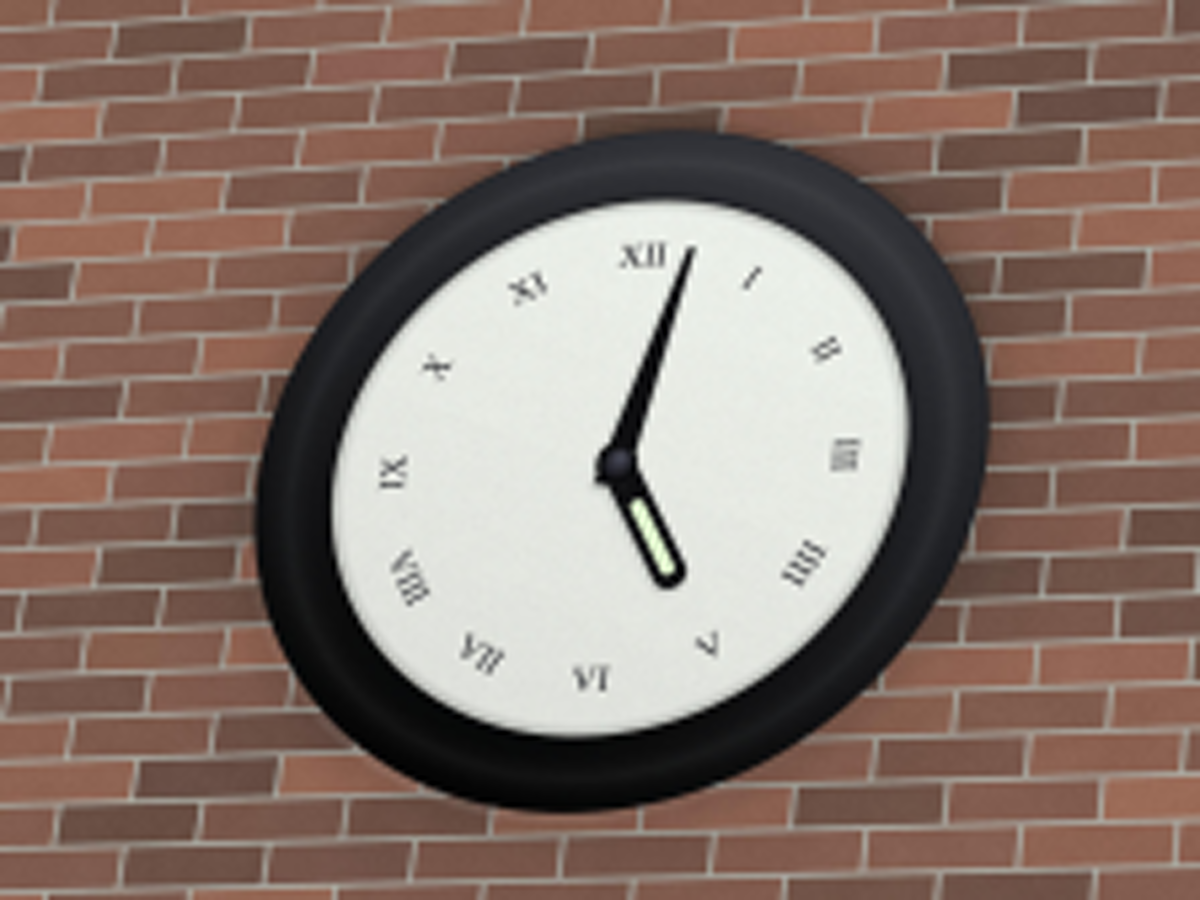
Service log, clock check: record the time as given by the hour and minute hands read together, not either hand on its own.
5:02
